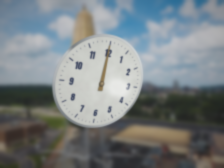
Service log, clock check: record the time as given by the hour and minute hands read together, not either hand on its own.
12:00
